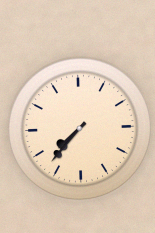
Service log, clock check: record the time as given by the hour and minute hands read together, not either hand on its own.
7:37
